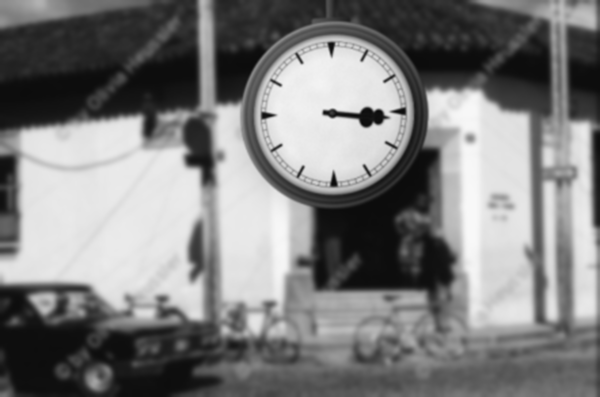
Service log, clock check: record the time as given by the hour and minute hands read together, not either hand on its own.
3:16
